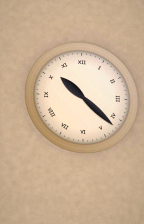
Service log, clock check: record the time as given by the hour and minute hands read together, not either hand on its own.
10:22
